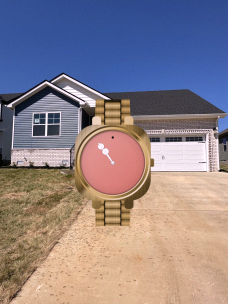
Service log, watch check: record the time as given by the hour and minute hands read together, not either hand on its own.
10:54
